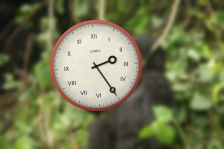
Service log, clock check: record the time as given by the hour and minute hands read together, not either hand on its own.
2:25
